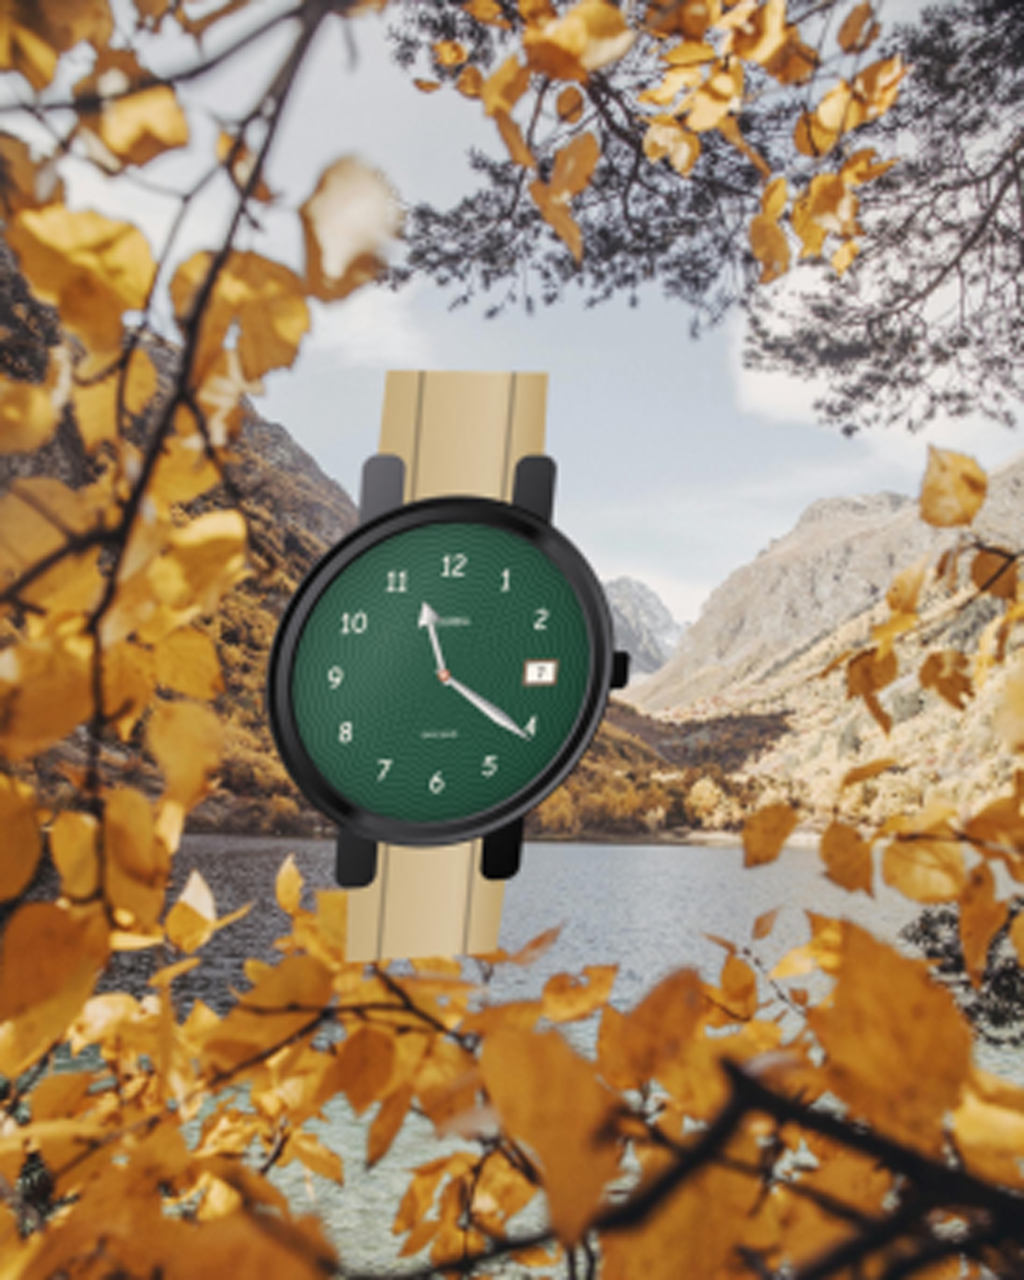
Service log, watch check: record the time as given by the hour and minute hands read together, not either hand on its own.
11:21
